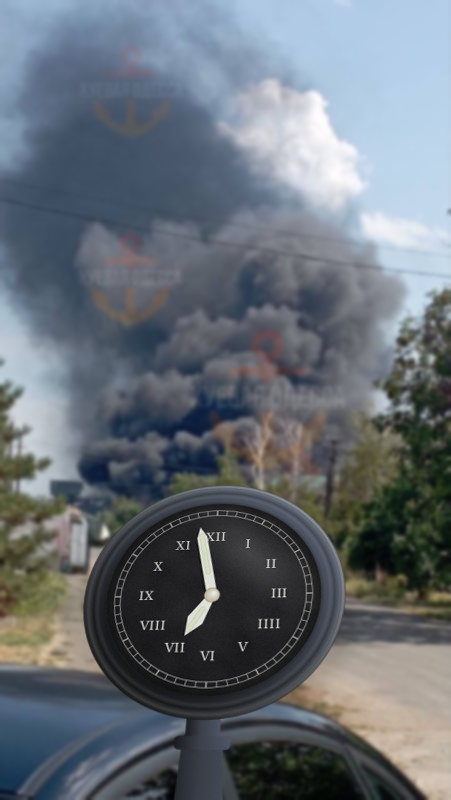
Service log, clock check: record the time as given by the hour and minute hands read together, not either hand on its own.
6:58
